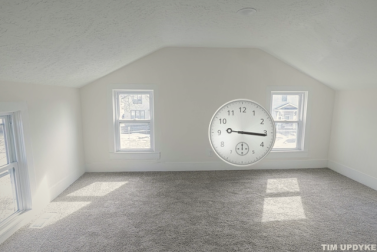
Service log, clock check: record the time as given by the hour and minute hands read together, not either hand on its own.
9:16
